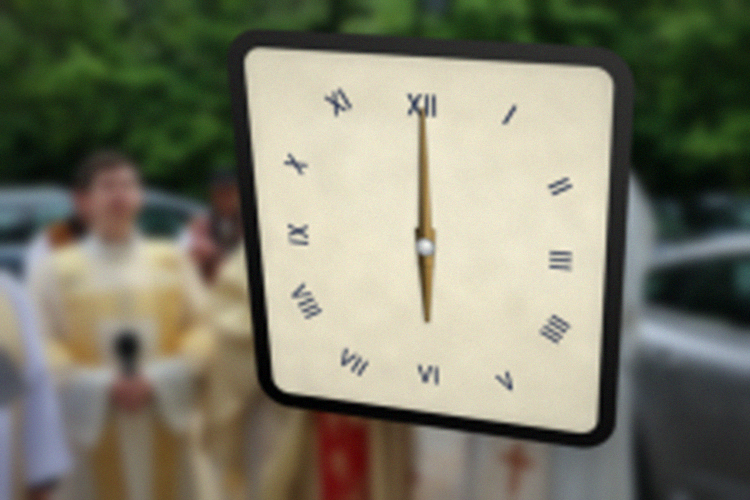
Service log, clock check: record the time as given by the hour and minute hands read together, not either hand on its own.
6:00
